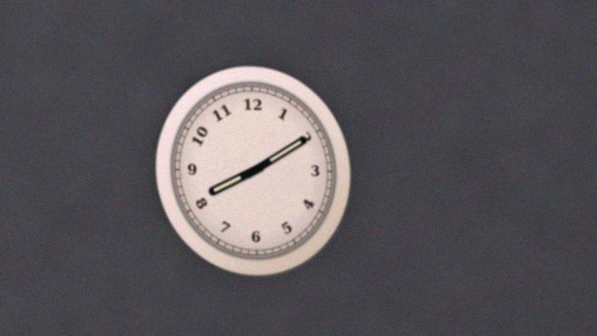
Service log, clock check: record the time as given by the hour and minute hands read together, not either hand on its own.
8:10
